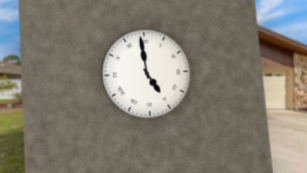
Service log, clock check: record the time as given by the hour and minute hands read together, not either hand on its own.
4:59
